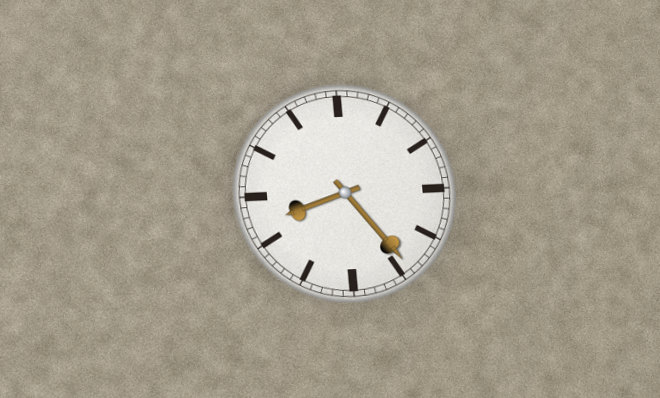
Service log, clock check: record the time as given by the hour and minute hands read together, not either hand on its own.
8:24
